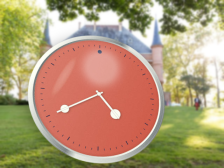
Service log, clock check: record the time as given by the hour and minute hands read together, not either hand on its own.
4:40
